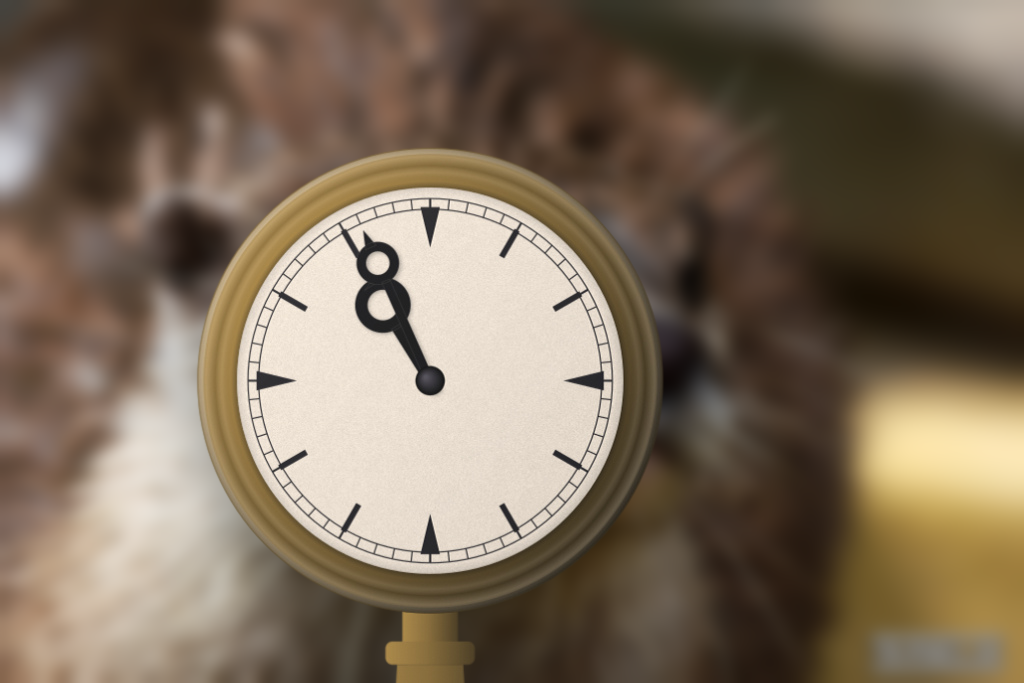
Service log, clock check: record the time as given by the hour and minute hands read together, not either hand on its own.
10:56
